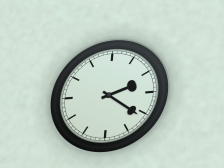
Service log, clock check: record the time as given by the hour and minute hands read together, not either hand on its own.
2:21
